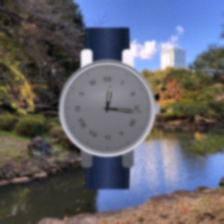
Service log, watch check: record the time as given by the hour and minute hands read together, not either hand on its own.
12:16
